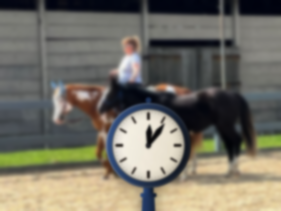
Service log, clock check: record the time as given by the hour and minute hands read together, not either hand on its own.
12:06
